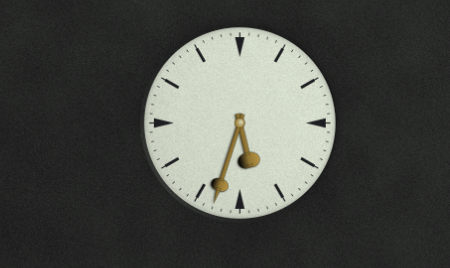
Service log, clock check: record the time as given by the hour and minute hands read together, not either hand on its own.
5:33
